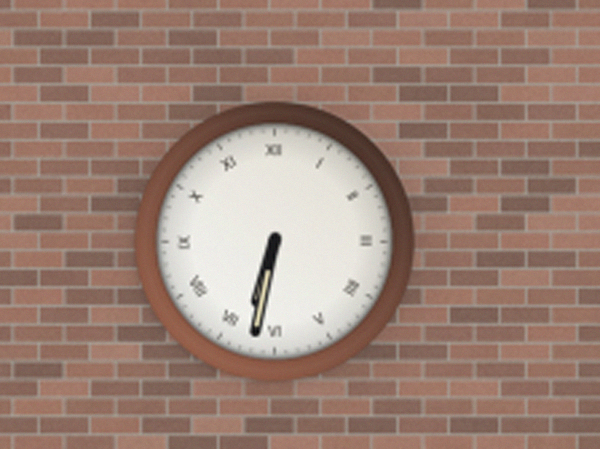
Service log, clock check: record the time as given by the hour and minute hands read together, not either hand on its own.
6:32
